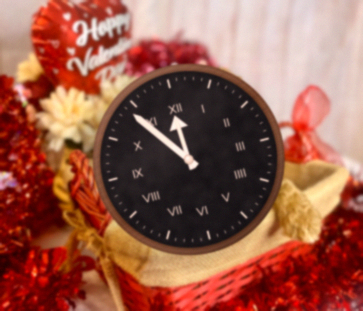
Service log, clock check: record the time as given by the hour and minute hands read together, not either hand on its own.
11:54
